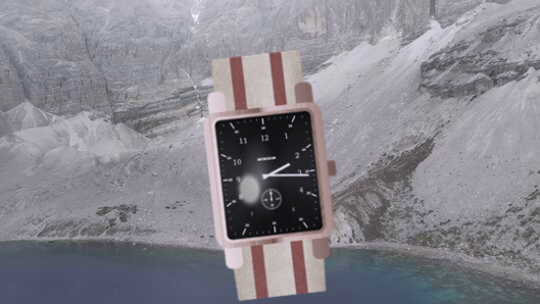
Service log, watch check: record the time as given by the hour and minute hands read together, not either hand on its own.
2:16
